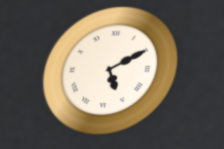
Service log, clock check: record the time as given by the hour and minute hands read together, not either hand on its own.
5:10
